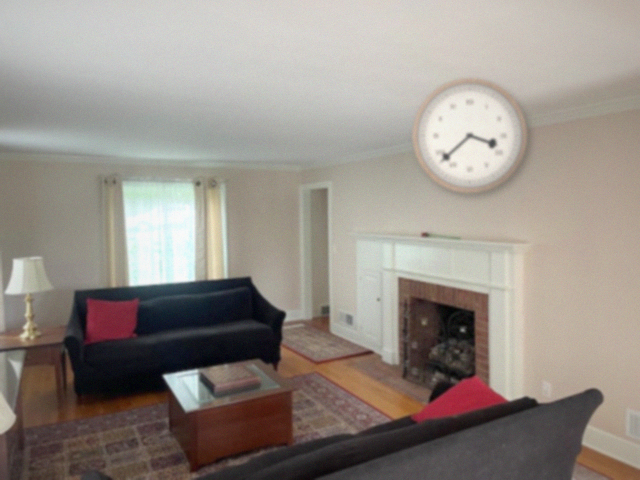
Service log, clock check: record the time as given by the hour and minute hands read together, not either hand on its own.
3:38
